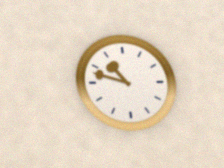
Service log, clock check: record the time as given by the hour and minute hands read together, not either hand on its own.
10:48
